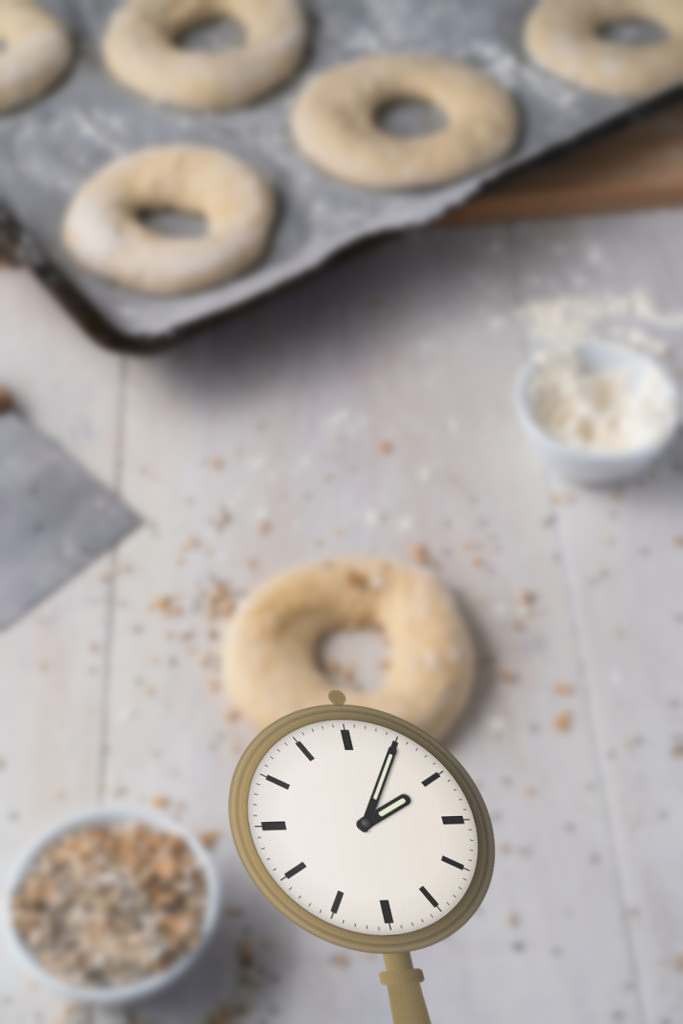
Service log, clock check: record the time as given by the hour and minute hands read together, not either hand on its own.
2:05
